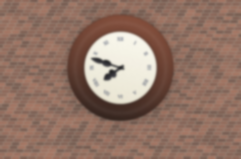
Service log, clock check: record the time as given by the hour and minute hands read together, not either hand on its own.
7:48
